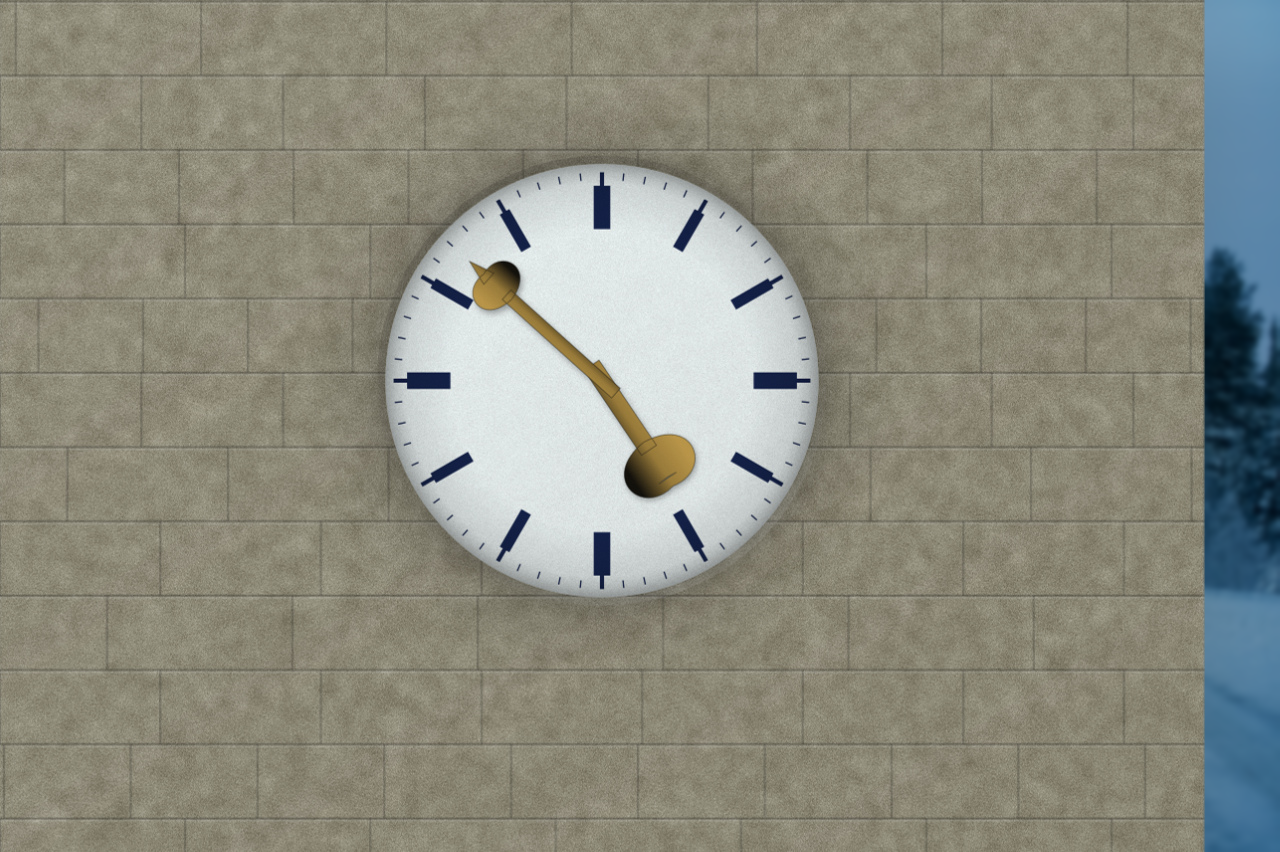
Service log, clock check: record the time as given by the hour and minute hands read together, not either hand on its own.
4:52
